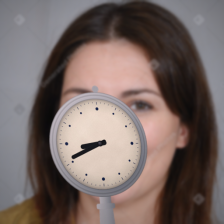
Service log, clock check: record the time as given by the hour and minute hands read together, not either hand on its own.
8:41
